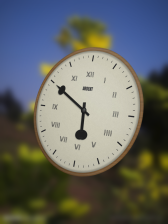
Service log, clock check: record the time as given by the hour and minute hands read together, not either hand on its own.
5:50
